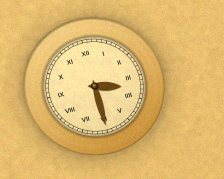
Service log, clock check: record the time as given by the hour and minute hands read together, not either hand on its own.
3:30
